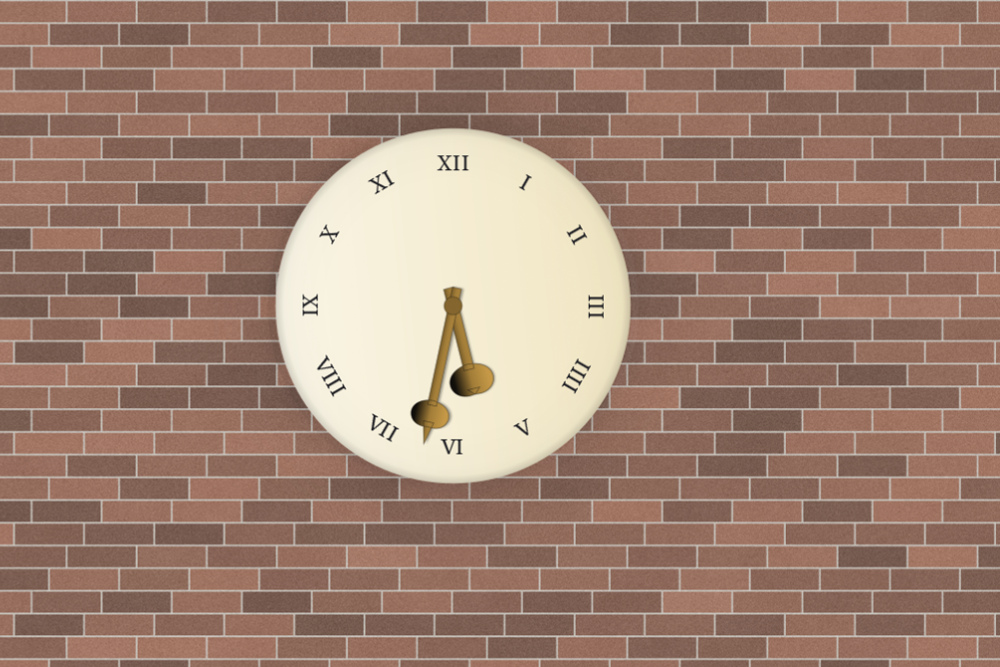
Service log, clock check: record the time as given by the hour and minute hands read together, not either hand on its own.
5:32
